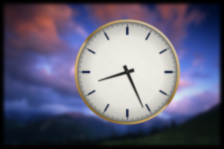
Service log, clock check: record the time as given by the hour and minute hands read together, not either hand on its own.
8:26
